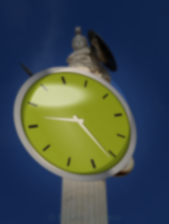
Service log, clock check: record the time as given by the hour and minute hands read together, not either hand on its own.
9:26
